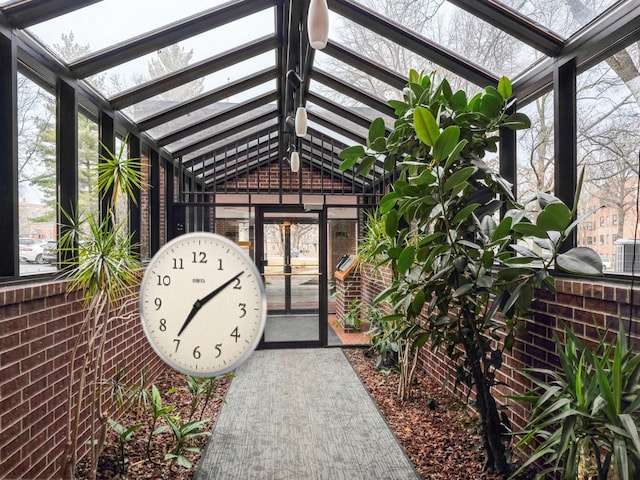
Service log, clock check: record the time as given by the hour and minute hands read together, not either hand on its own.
7:09
